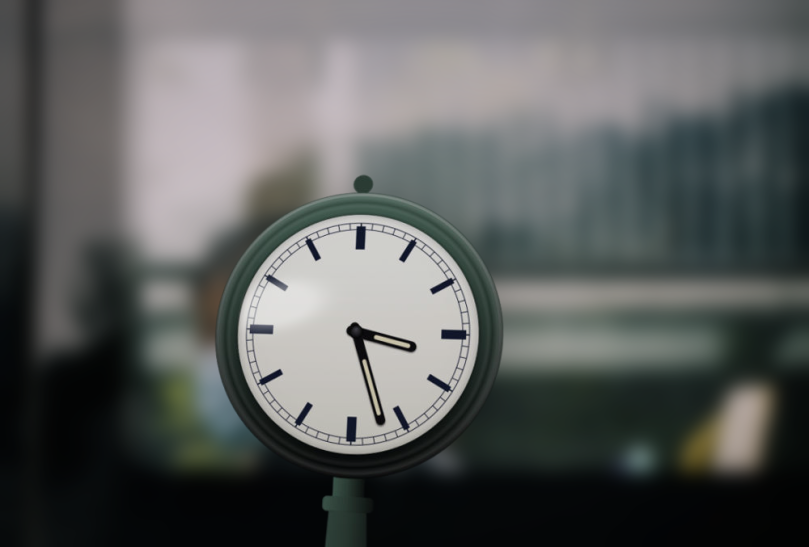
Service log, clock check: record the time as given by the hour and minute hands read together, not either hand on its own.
3:27
